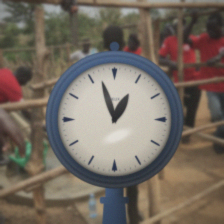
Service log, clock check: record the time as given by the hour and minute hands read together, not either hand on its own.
12:57
